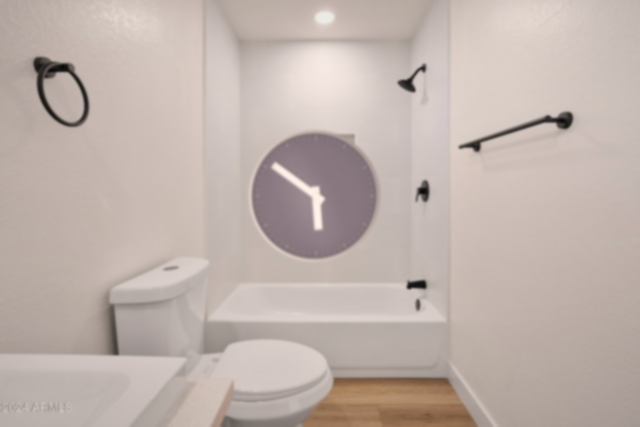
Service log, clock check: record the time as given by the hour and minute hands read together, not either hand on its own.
5:51
